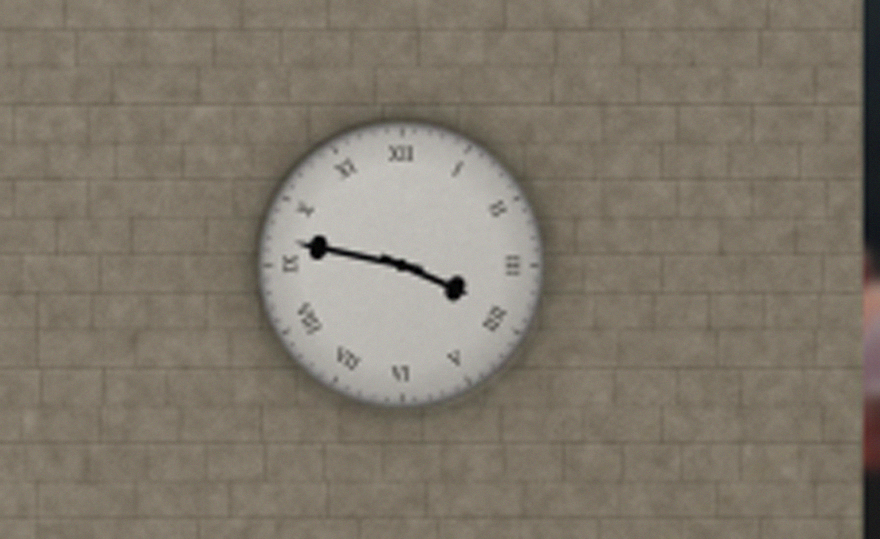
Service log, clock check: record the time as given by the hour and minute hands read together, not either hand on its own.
3:47
